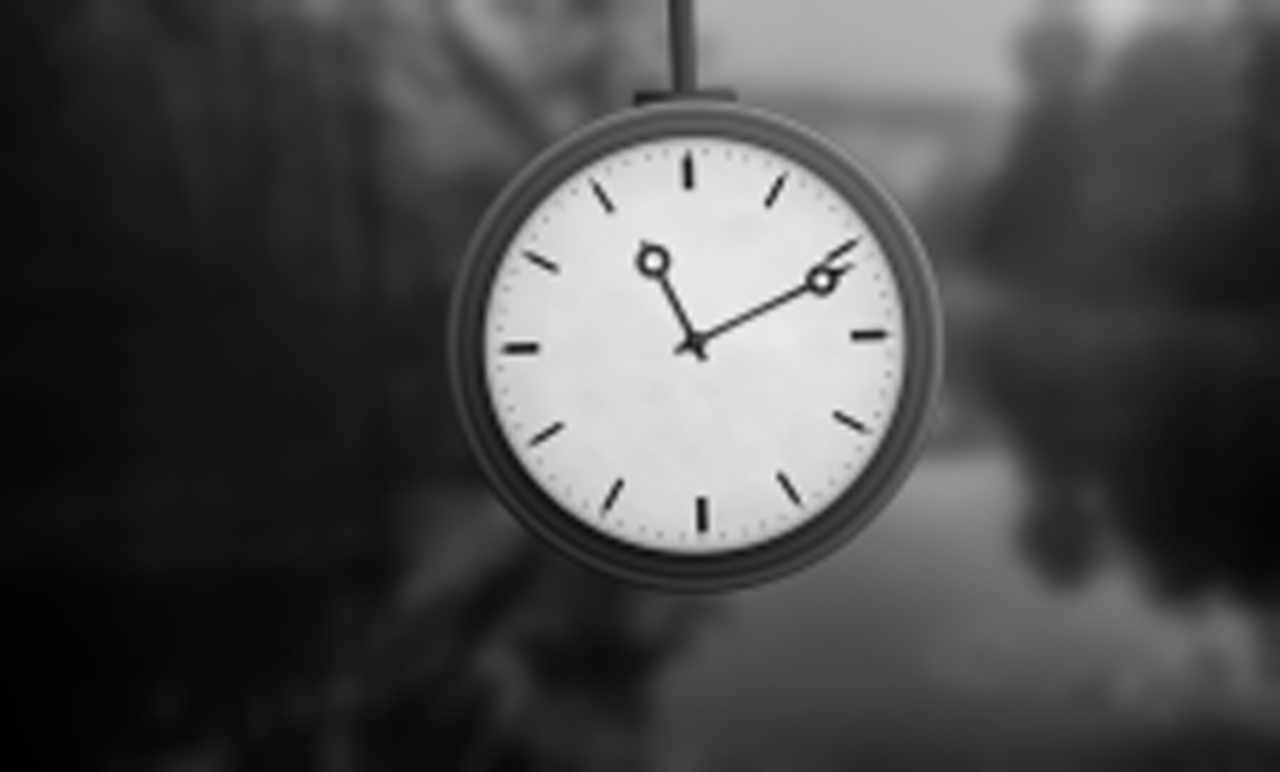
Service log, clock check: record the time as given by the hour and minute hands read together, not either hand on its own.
11:11
